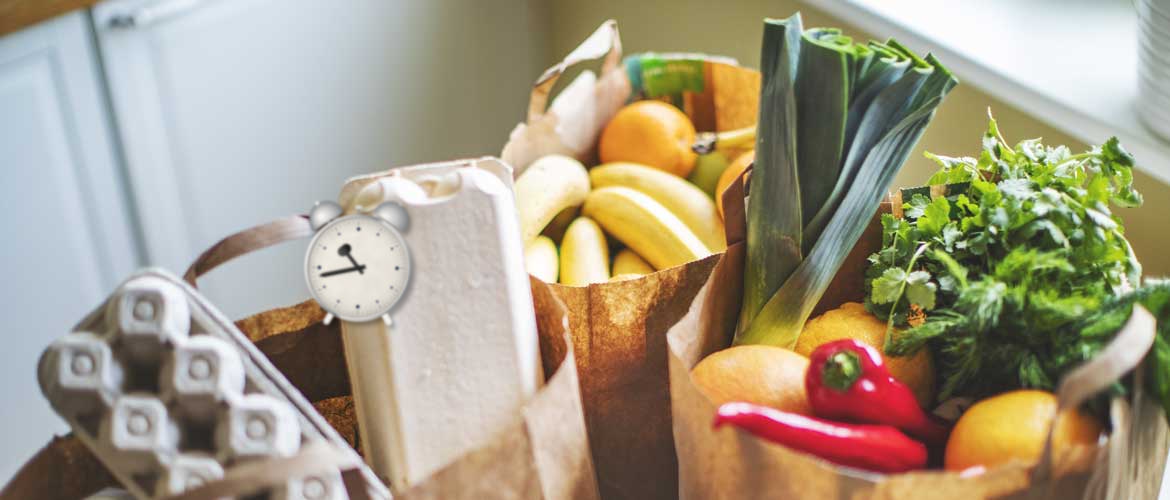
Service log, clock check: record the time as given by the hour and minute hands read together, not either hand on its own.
10:43
